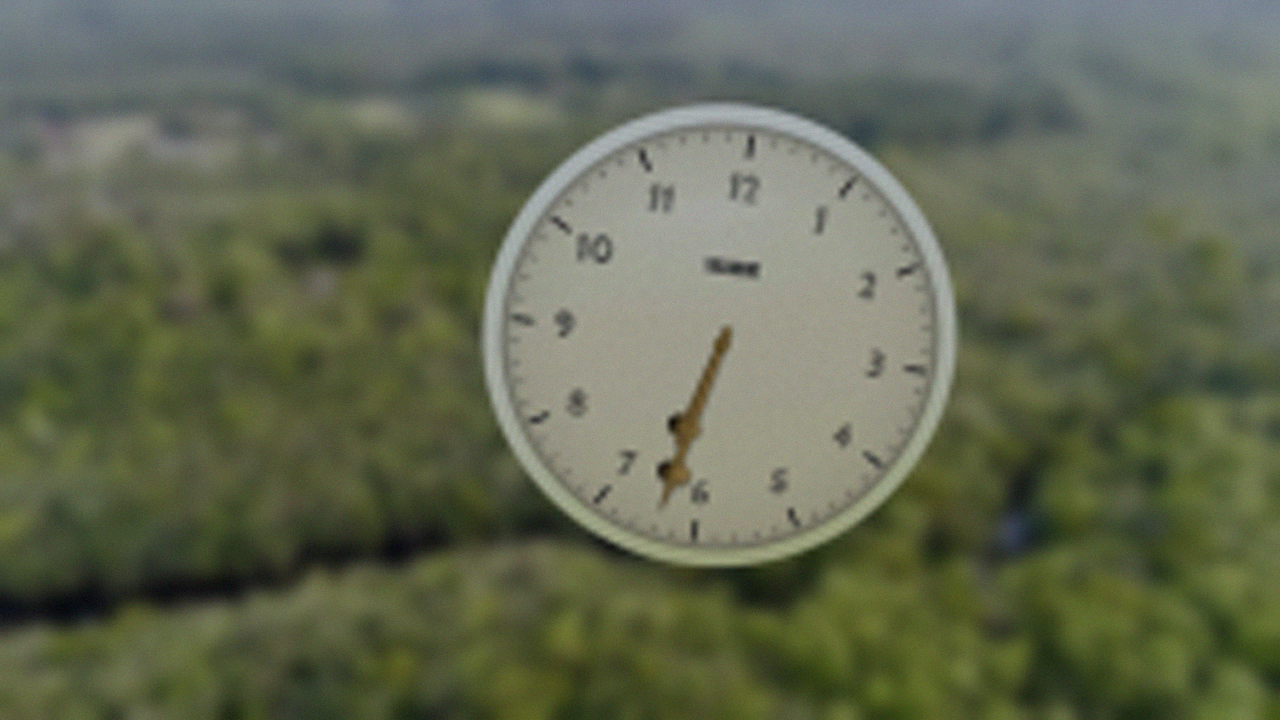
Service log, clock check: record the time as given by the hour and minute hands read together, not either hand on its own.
6:32
